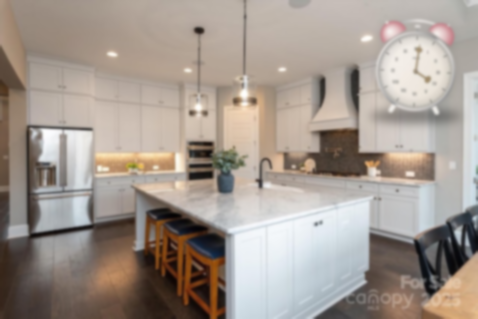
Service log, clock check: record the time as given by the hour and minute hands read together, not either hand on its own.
4:01
